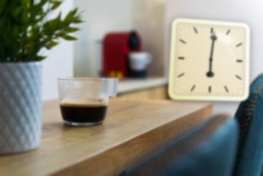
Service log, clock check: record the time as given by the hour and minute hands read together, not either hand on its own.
6:01
